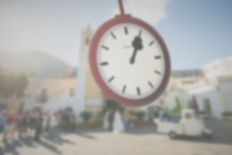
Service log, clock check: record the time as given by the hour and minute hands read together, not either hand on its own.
1:05
